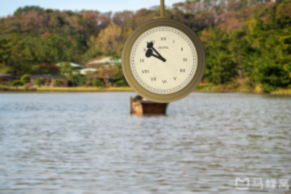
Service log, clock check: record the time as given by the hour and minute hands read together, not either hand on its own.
9:53
